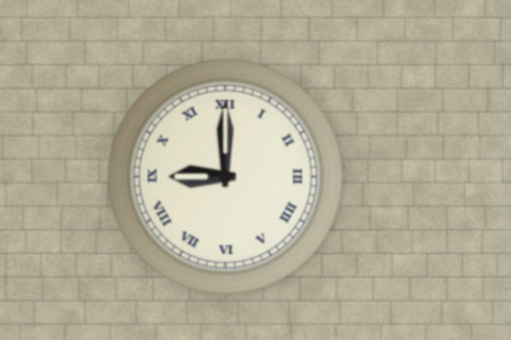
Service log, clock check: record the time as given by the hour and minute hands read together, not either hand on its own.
9:00
